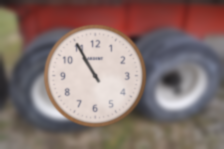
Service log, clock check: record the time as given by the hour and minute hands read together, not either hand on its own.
10:55
